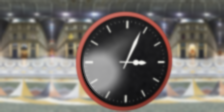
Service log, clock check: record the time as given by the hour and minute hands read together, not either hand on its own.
3:04
